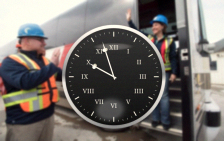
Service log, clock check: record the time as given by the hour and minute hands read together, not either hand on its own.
9:57
